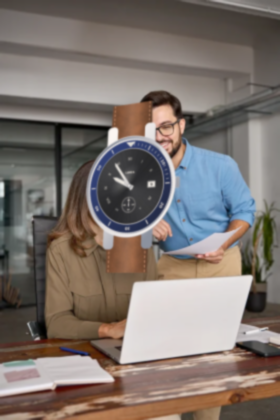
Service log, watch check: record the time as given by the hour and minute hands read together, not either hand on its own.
9:54
